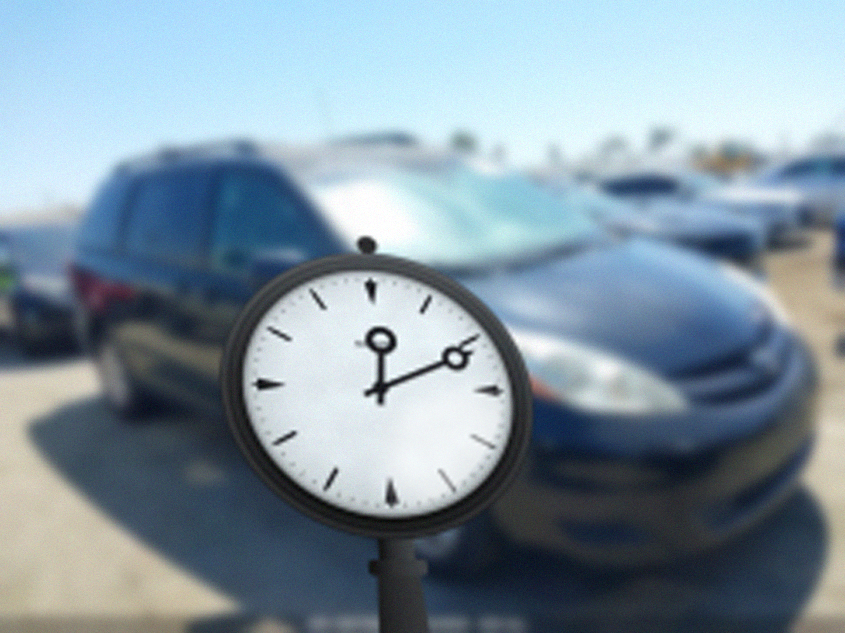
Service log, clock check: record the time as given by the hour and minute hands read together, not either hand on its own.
12:11
